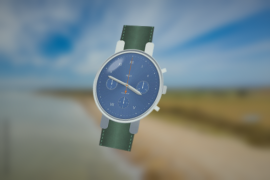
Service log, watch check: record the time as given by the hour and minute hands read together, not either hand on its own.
3:48
